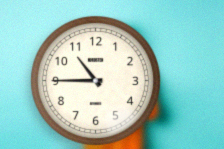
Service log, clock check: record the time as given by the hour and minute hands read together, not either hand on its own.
10:45
